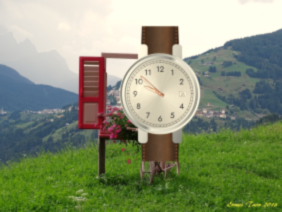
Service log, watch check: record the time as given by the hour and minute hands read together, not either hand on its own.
9:52
